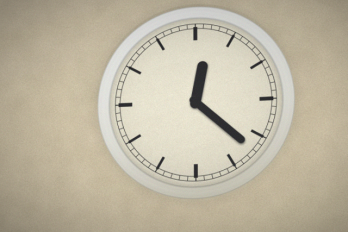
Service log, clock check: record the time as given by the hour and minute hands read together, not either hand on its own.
12:22
